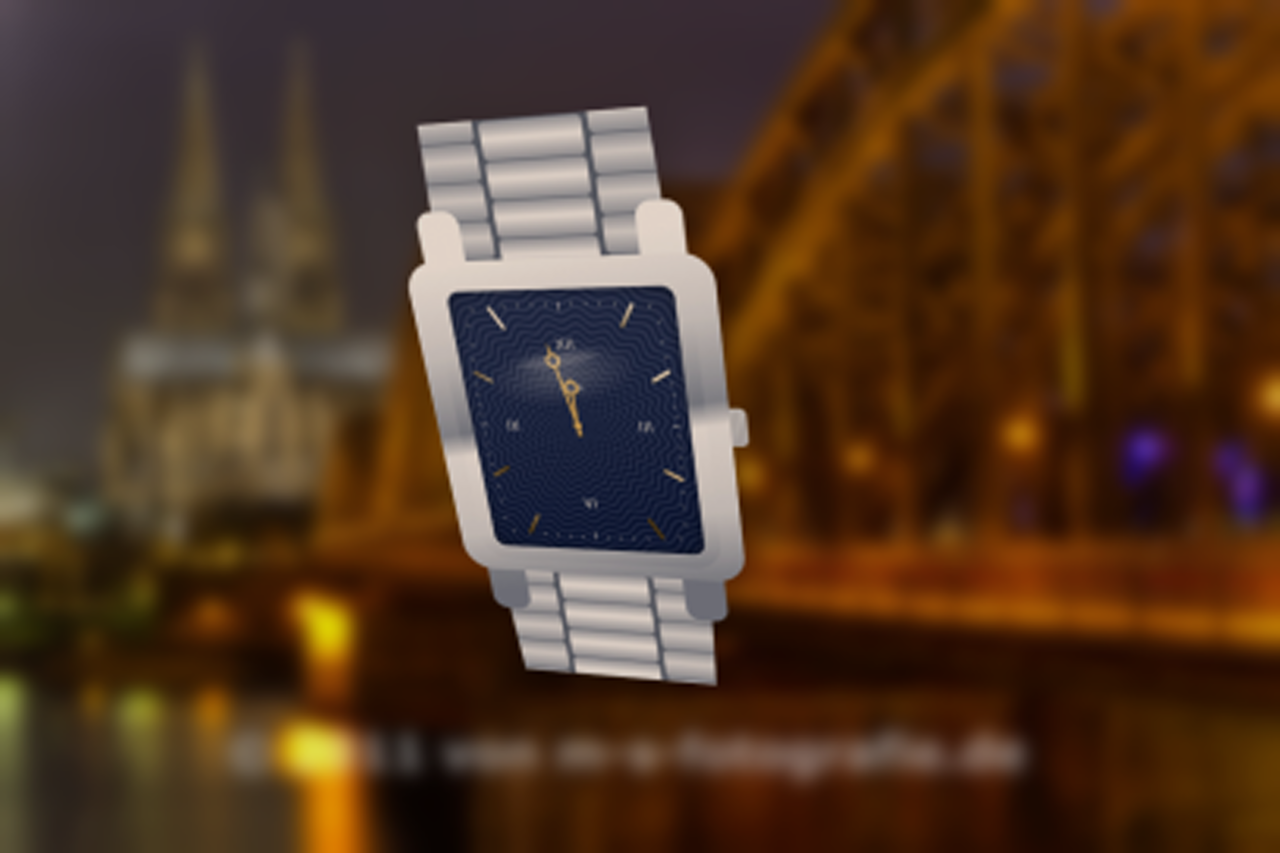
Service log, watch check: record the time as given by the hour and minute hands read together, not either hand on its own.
11:58
